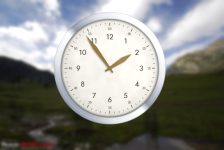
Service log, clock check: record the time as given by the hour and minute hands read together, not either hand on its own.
1:54
